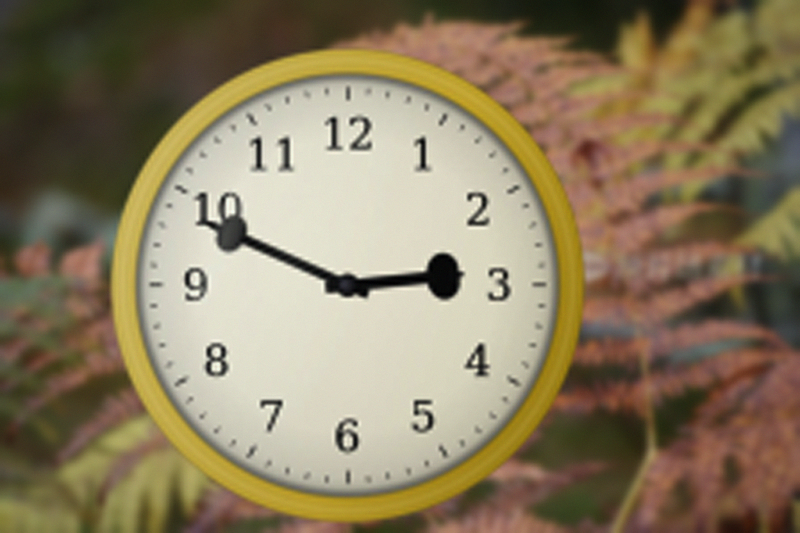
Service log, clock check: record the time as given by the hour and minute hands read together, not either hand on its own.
2:49
